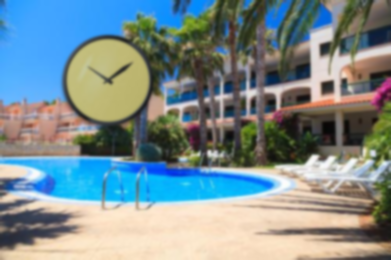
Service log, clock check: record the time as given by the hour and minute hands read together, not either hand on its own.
10:09
